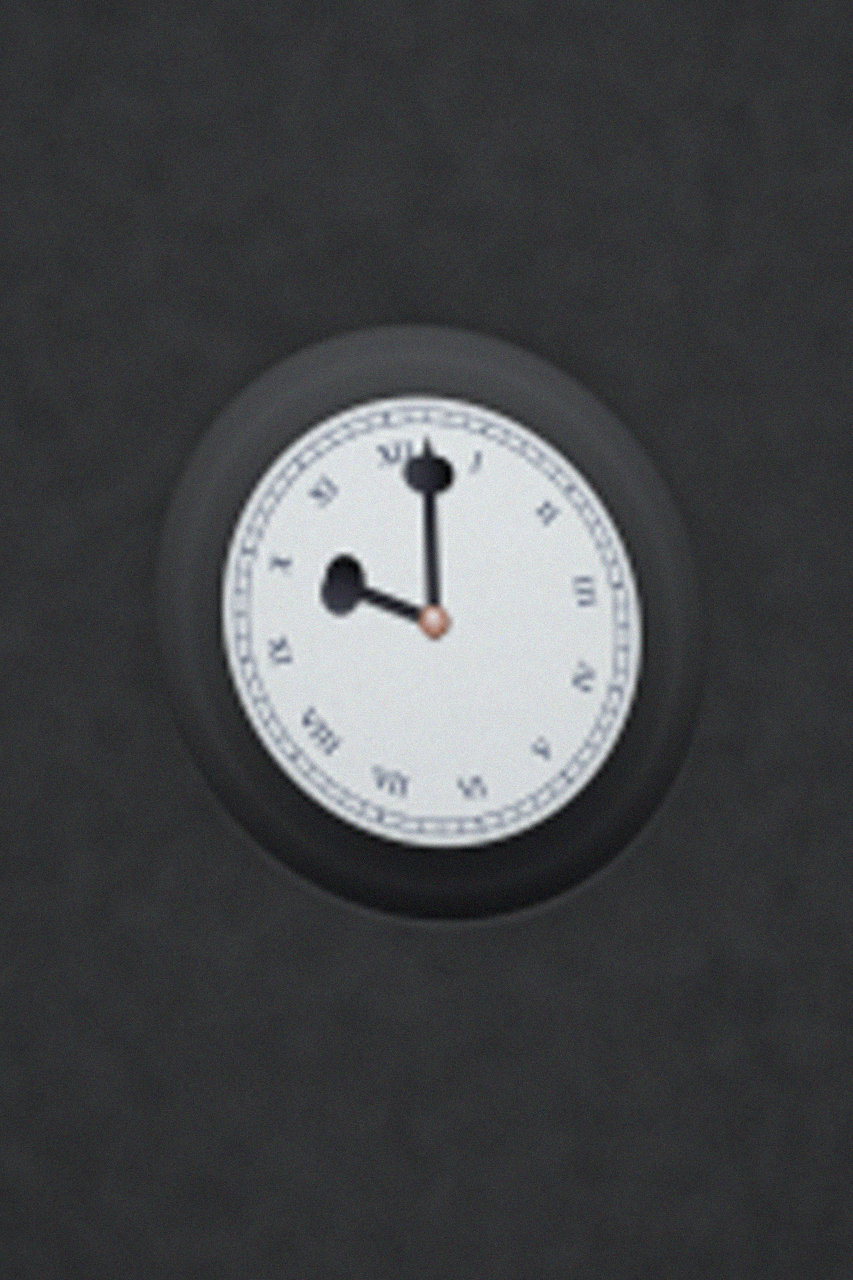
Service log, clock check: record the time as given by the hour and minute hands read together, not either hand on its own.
10:02
